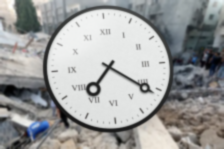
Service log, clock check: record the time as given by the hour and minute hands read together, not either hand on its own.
7:21
